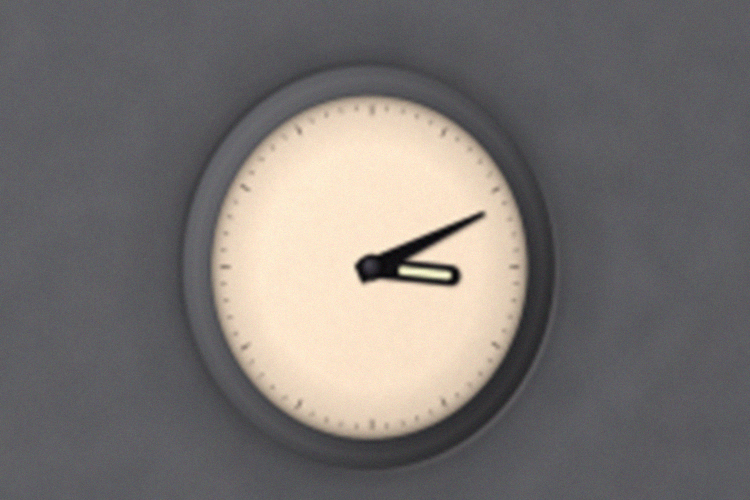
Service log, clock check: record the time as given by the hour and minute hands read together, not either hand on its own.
3:11
